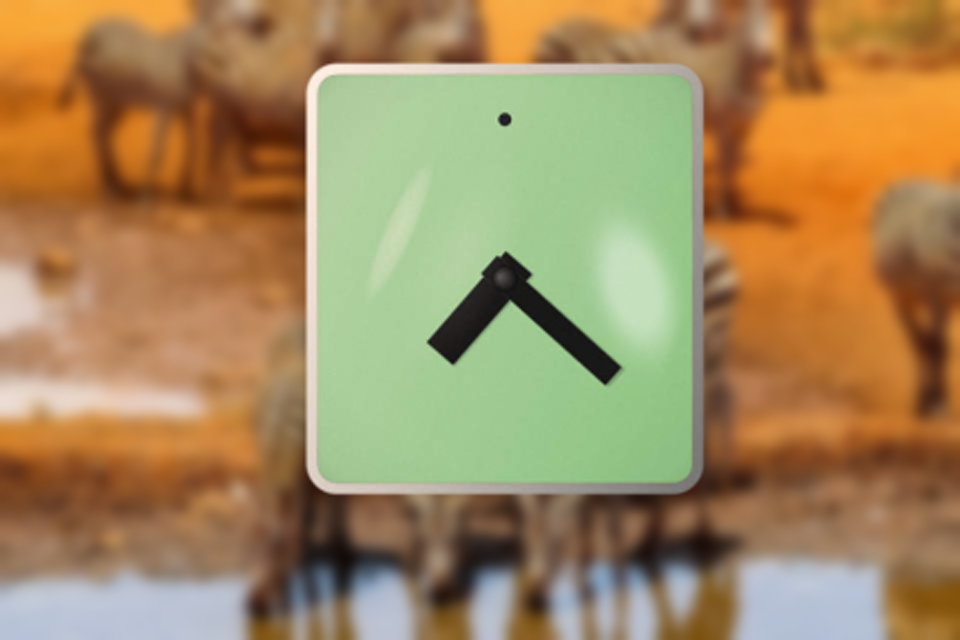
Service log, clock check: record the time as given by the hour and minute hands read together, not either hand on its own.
7:22
